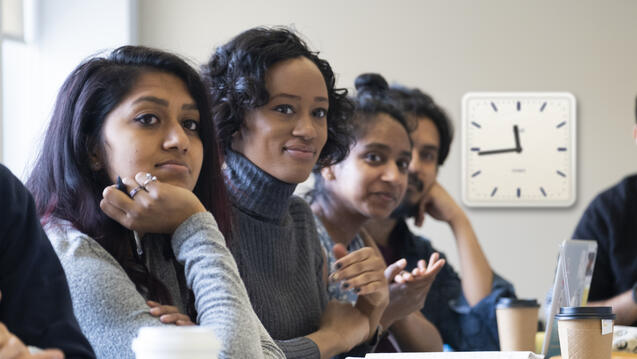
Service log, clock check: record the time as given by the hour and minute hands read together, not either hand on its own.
11:44
